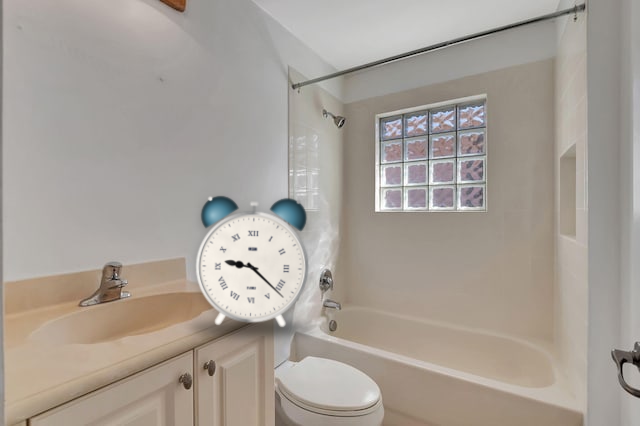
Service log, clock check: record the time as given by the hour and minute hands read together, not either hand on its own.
9:22
